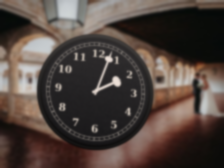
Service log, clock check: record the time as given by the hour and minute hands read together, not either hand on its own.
2:03
